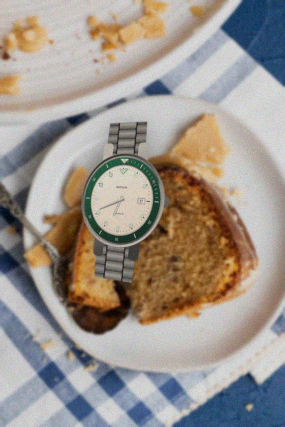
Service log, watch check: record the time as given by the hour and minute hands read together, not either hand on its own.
6:41
